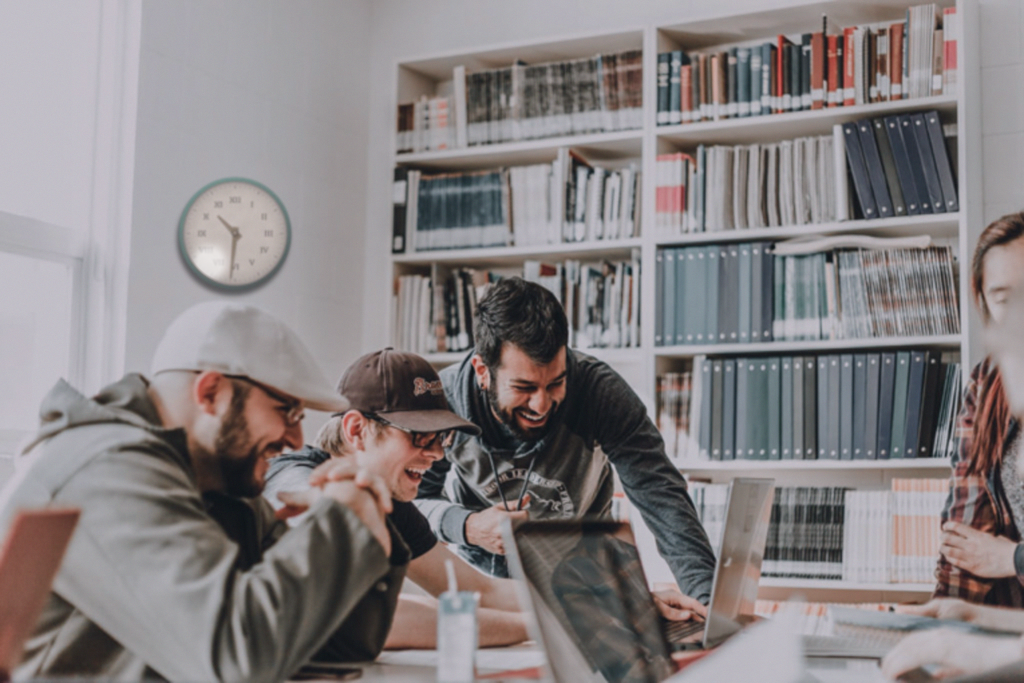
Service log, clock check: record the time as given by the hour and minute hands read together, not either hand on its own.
10:31
